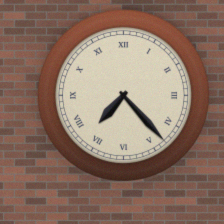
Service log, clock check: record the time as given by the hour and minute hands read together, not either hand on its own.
7:23
